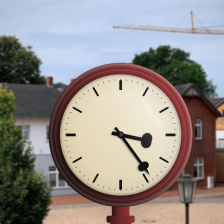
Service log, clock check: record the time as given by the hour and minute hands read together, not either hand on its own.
3:24
